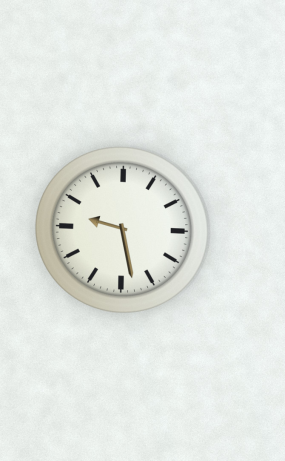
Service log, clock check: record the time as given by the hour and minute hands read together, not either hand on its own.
9:28
